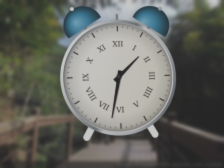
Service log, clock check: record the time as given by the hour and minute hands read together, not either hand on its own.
1:32
